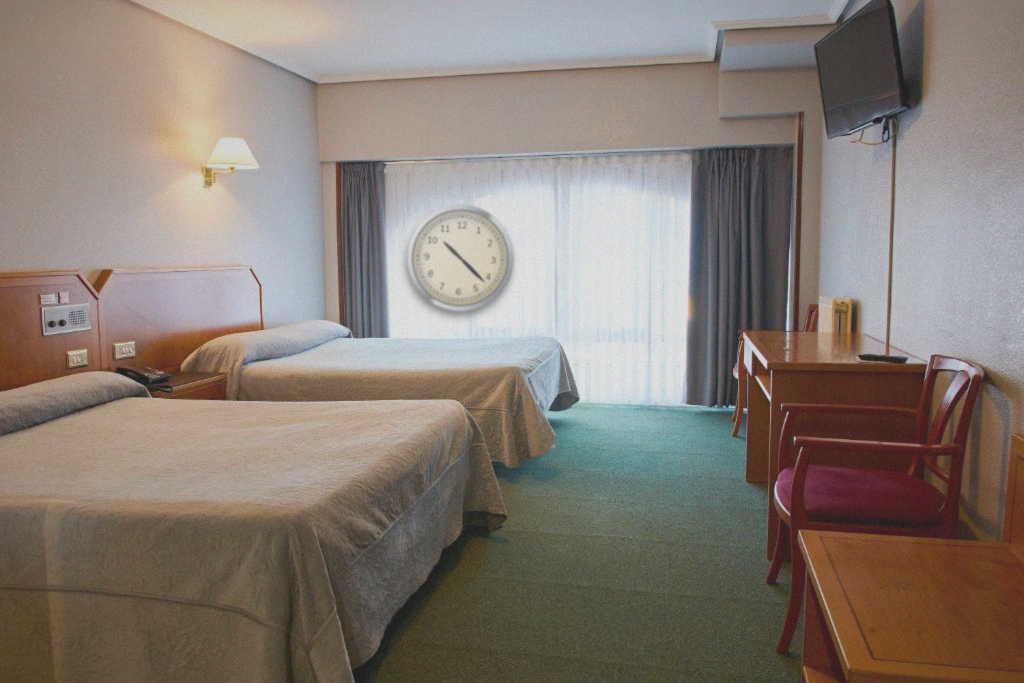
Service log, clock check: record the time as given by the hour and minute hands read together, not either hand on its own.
10:22
